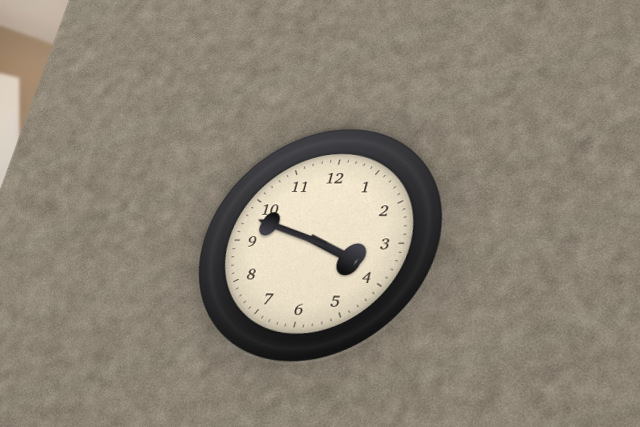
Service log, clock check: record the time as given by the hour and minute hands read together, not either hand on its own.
3:48
